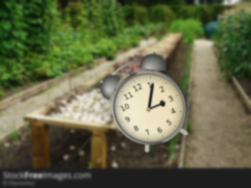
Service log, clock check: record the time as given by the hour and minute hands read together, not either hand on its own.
3:06
